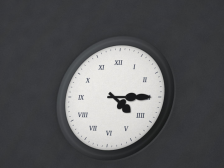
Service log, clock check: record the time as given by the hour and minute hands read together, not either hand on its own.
4:15
